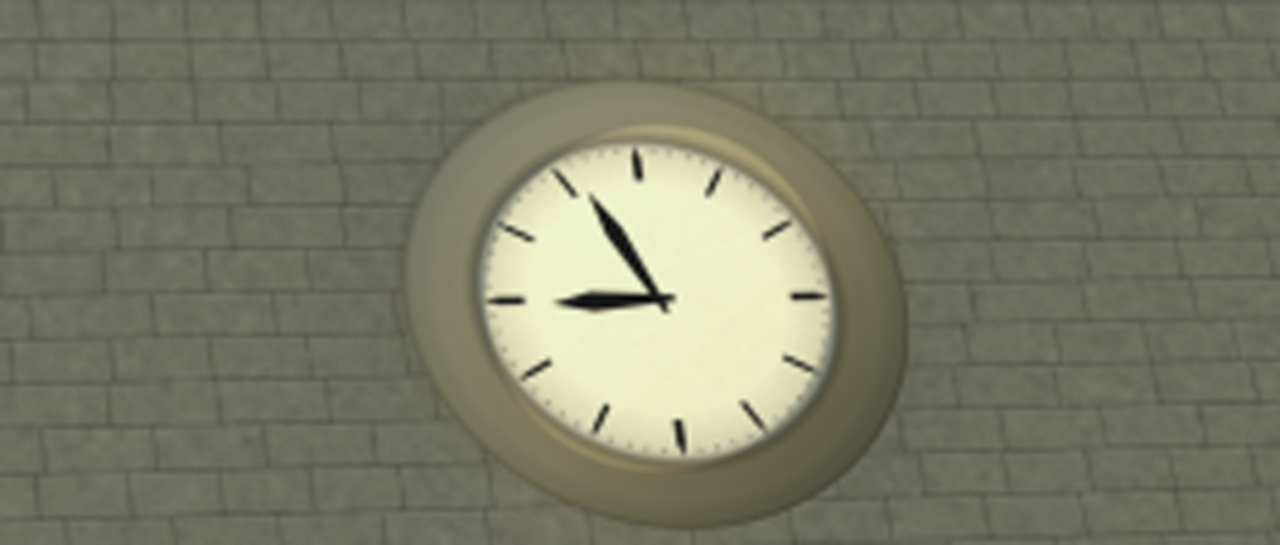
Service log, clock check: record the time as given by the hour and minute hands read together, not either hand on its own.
8:56
